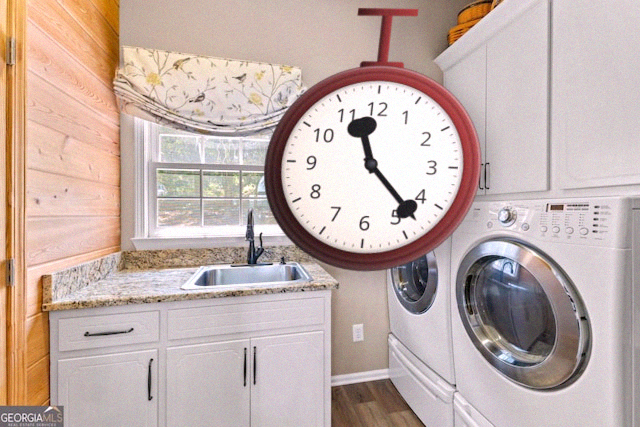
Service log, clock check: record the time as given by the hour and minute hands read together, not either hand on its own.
11:23
